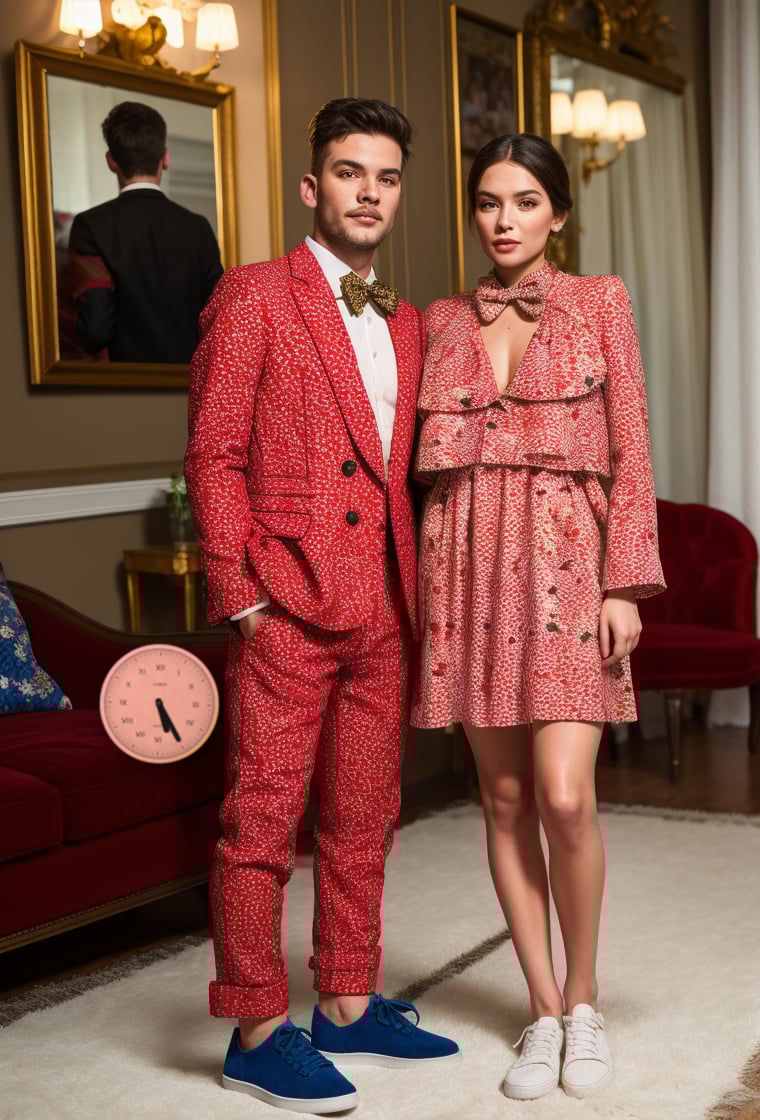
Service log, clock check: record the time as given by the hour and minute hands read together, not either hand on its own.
5:25
